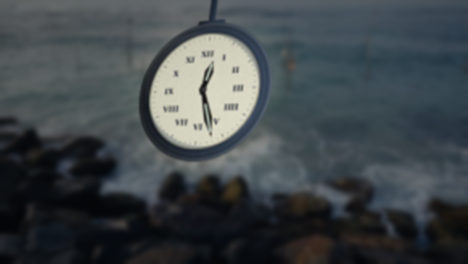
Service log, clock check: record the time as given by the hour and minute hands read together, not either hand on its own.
12:27
